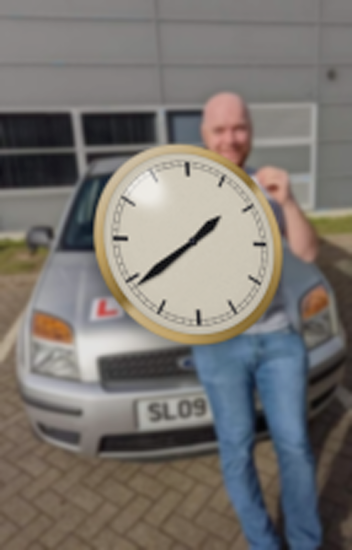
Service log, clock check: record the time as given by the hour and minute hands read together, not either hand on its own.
1:39
